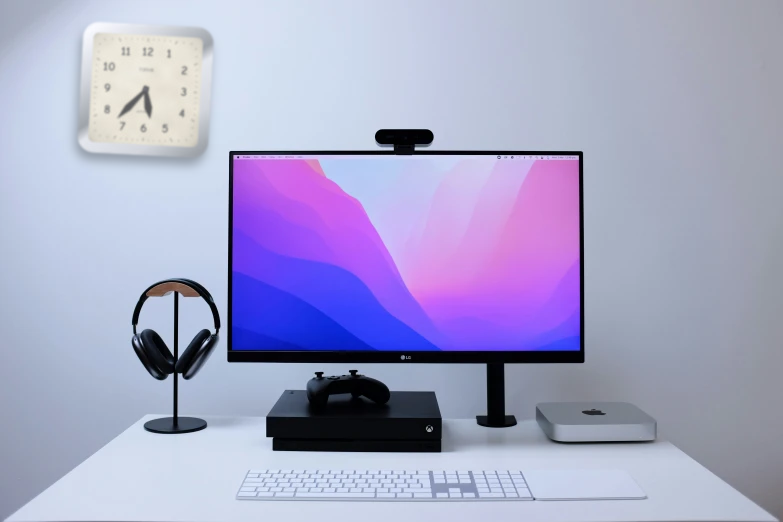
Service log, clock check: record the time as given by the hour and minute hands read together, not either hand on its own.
5:37
